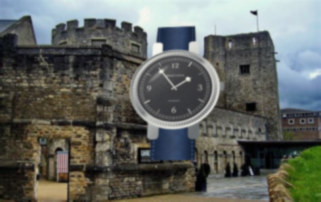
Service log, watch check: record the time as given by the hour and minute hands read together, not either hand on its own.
1:54
